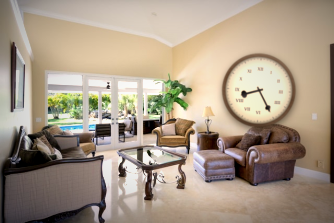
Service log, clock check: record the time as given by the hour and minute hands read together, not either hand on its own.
8:25
